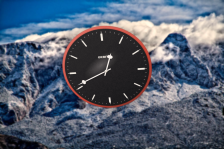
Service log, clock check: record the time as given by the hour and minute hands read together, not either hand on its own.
12:41
